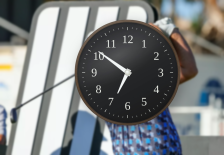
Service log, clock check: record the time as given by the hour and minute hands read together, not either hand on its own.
6:51
